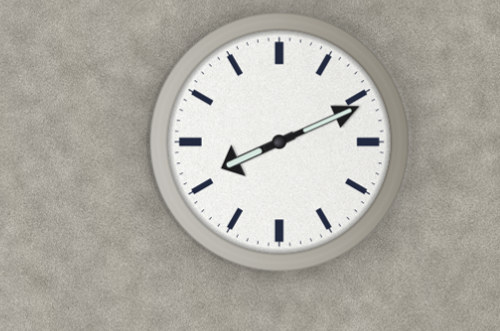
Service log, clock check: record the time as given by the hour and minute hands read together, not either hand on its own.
8:11
